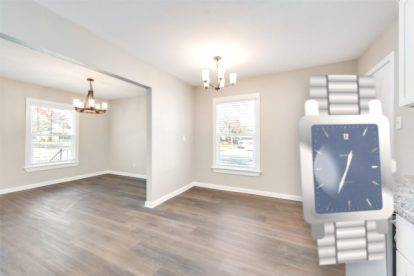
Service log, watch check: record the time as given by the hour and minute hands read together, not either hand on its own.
12:34
